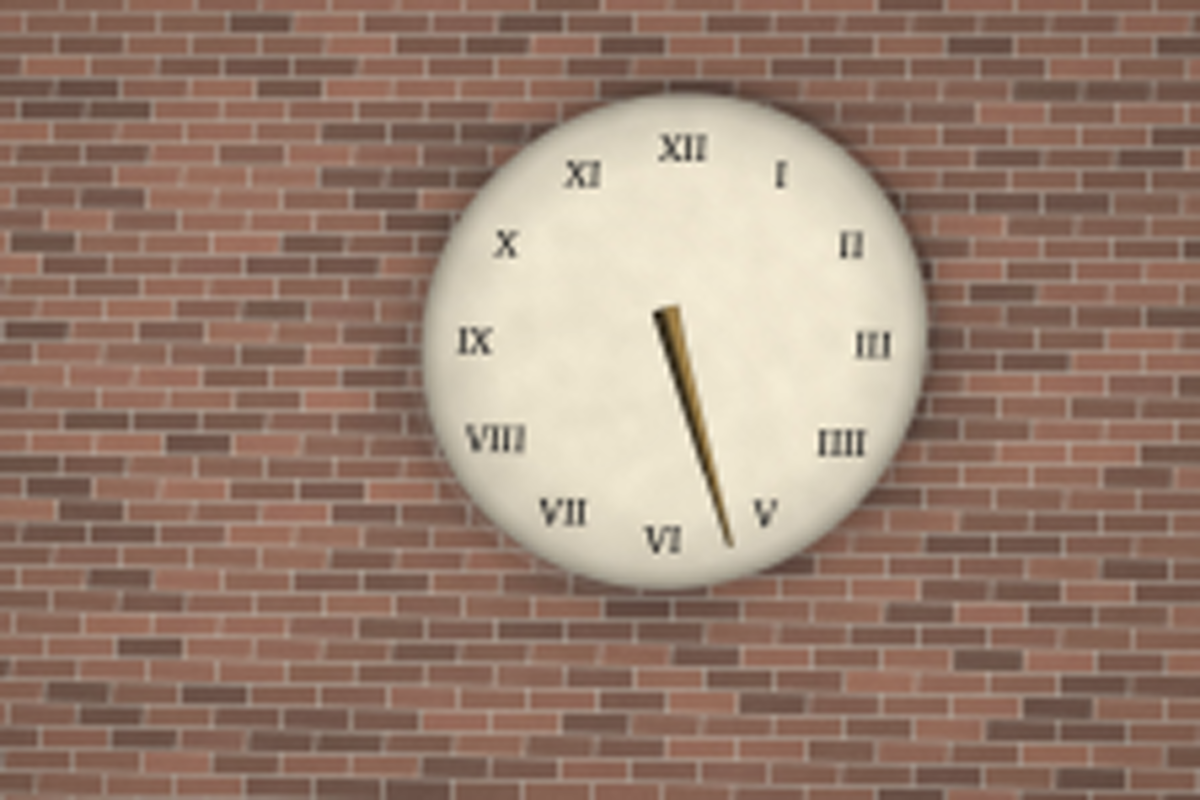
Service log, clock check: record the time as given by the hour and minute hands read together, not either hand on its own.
5:27
